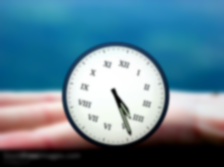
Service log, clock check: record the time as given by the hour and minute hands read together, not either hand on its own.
4:24
